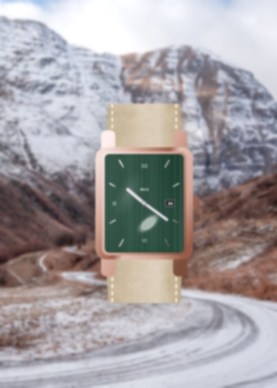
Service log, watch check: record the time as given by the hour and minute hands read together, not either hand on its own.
10:21
